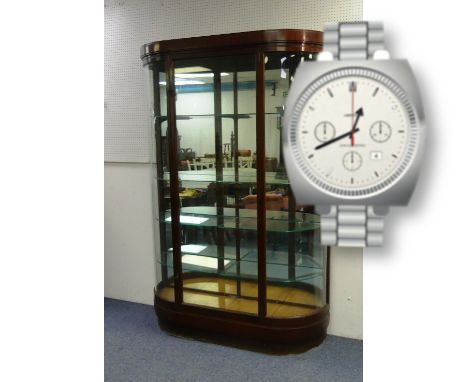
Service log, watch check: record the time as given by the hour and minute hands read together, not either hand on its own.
12:41
